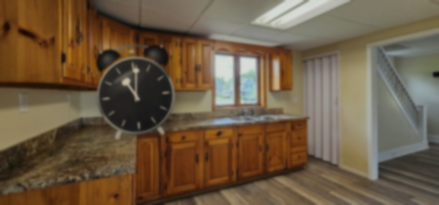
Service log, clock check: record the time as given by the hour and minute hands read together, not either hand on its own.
11:01
